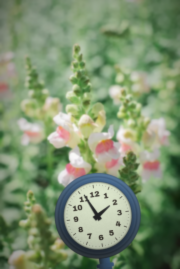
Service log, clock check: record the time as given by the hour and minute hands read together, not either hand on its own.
1:56
